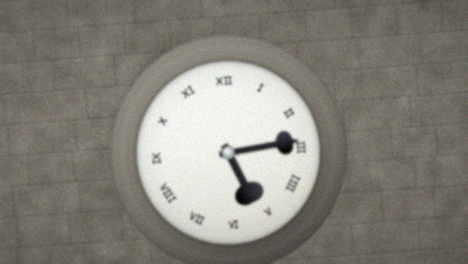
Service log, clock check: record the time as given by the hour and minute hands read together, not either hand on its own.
5:14
